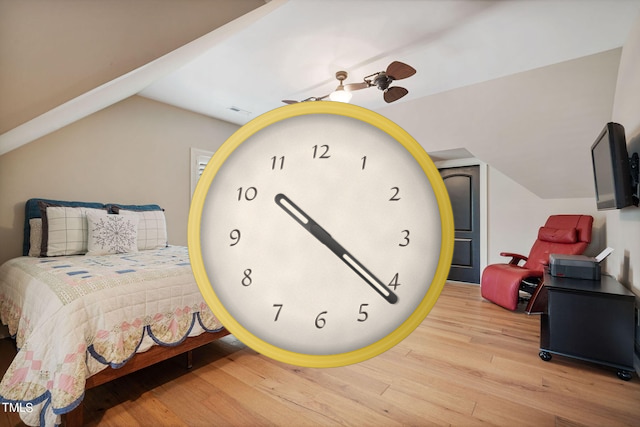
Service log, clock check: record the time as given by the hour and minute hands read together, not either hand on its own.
10:22
